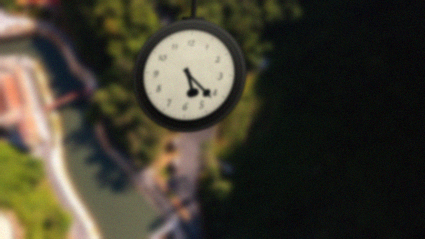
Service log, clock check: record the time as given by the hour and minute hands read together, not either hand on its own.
5:22
